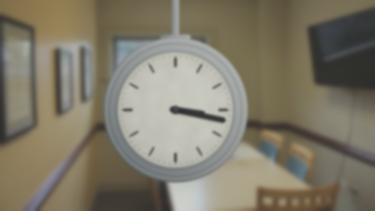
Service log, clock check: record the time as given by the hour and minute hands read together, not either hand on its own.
3:17
